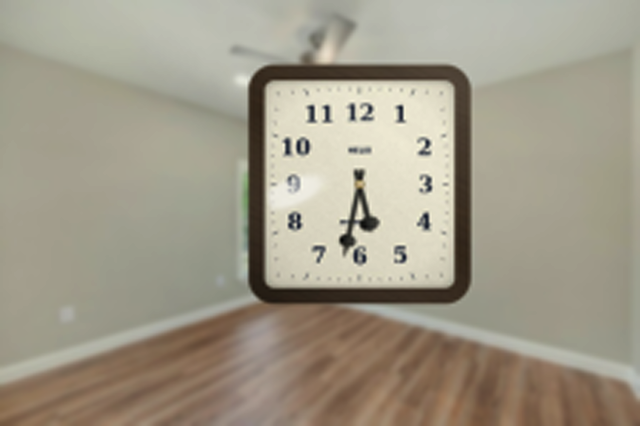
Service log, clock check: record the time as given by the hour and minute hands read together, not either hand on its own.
5:32
